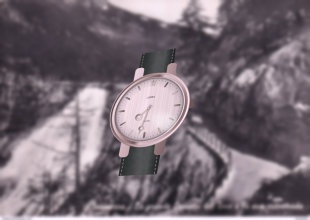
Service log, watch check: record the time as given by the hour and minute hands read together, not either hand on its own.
7:32
